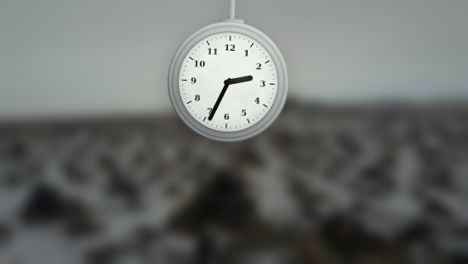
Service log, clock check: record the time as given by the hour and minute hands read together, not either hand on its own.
2:34
